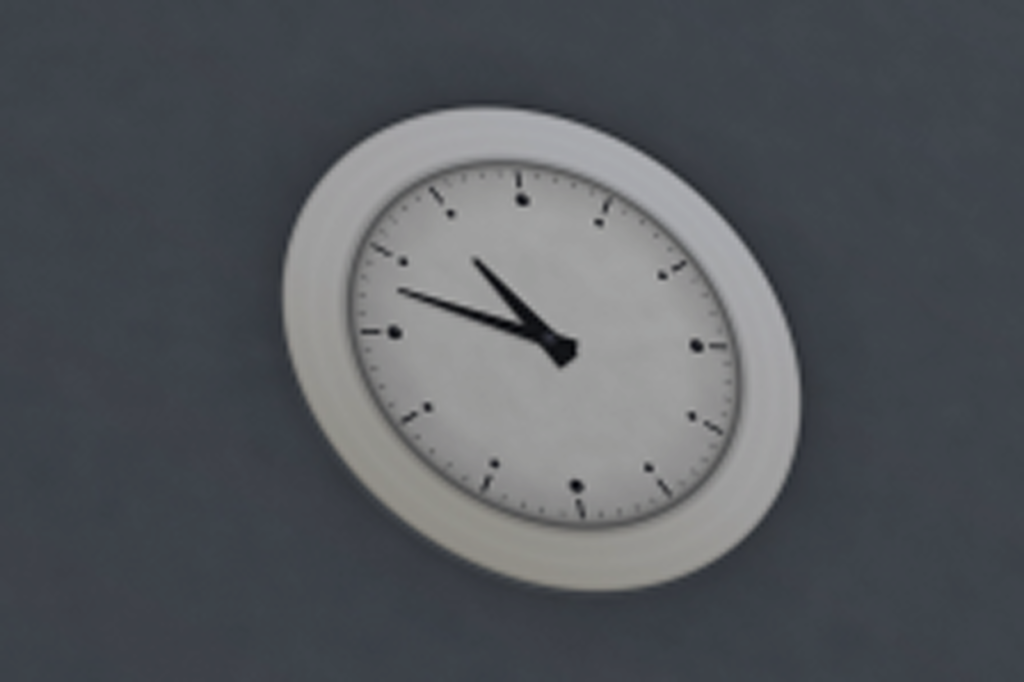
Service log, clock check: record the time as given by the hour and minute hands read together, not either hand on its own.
10:48
